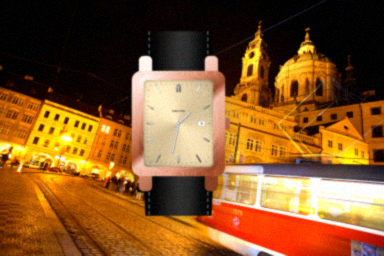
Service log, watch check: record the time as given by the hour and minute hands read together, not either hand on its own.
1:32
